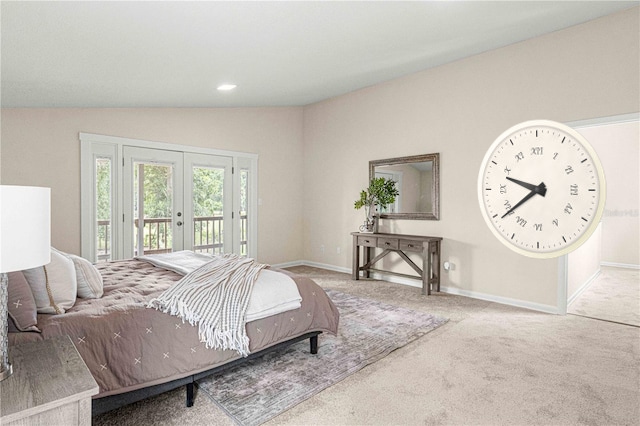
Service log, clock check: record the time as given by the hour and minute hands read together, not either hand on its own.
9:39
